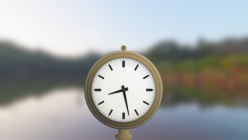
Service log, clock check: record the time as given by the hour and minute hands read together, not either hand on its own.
8:28
